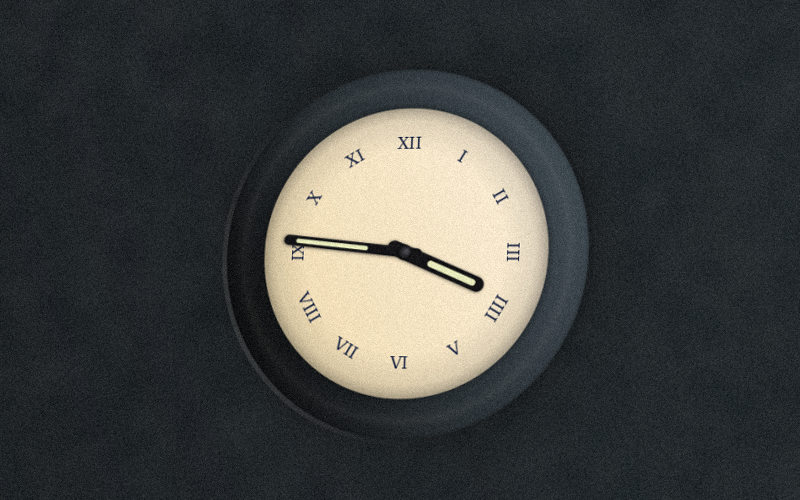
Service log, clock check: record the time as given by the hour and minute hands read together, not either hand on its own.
3:46
